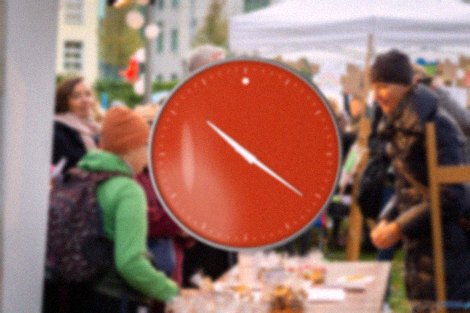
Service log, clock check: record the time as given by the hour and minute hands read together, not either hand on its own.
10:21
